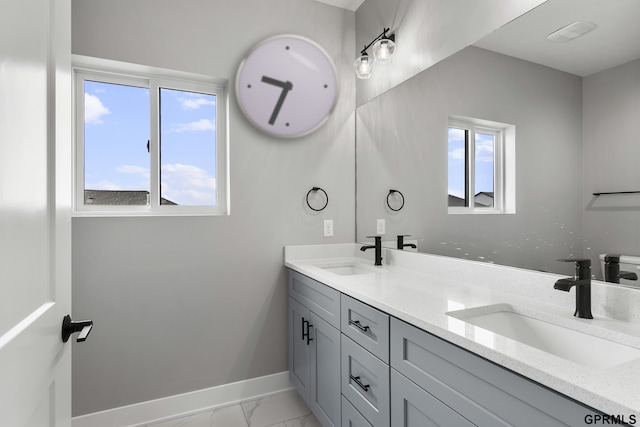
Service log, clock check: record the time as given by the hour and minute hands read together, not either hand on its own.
9:34
